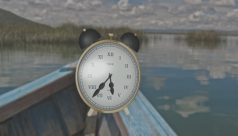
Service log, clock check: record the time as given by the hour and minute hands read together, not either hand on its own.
5:37
